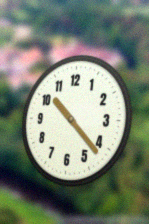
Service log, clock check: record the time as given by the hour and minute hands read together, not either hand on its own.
10:22
